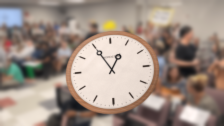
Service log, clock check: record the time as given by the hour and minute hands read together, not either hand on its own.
12:55
